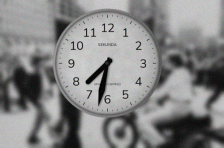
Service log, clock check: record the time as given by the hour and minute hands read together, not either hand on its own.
7:32
